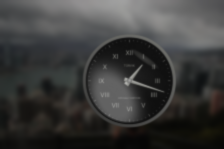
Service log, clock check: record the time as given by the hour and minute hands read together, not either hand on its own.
1:18
